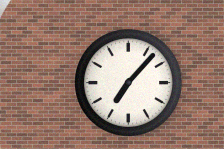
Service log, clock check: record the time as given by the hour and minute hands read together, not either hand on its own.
7:07
